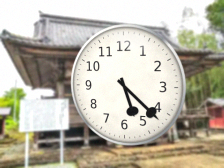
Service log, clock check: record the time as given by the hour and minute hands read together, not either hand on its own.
5:22
